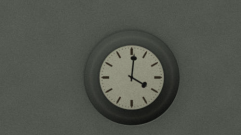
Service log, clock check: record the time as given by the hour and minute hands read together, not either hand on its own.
4:01
